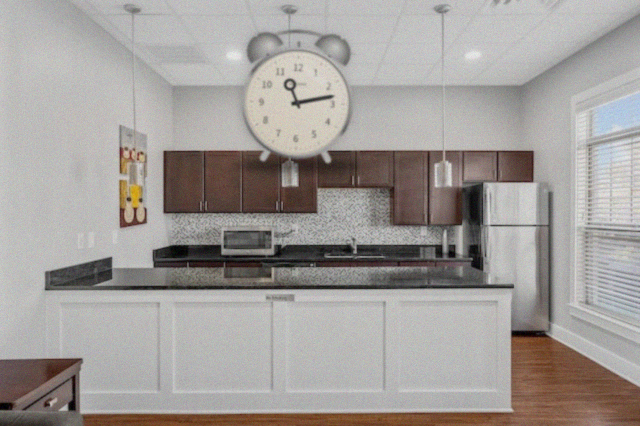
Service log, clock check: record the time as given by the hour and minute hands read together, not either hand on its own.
11:13
